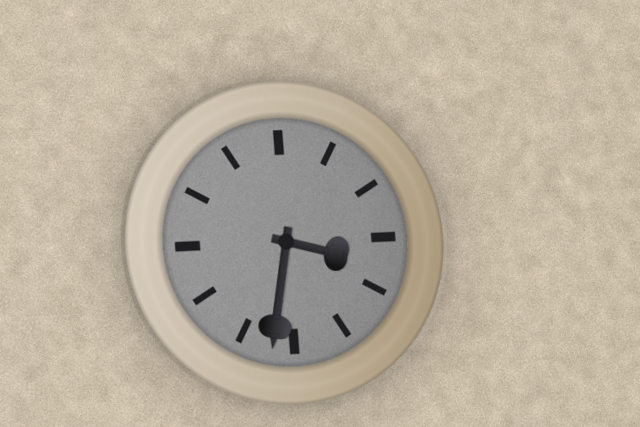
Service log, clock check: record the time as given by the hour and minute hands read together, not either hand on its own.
3:32
